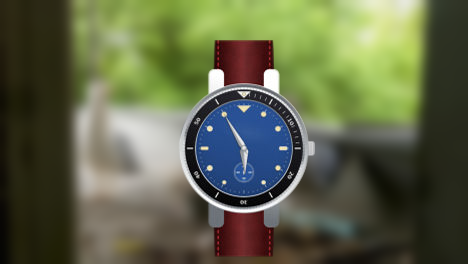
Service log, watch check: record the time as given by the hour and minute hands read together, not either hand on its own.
5:55
